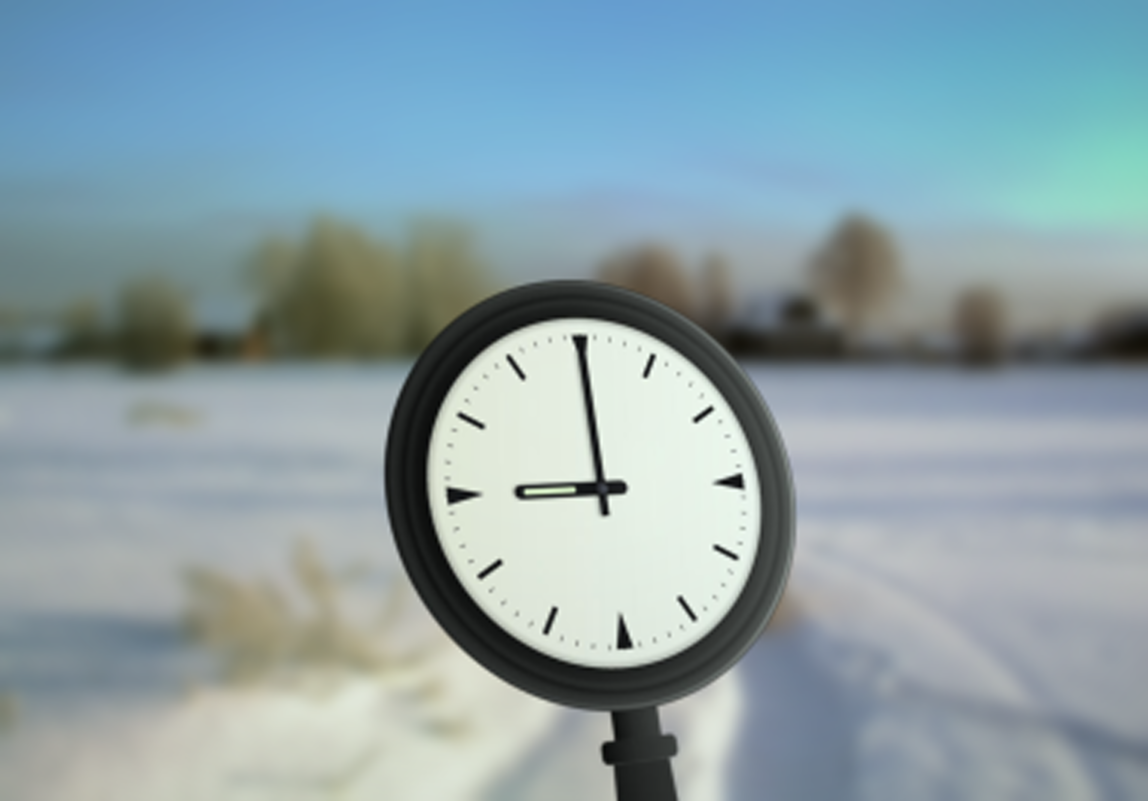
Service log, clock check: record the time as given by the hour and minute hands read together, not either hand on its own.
9:00
